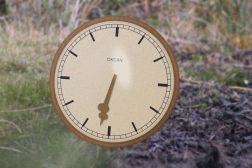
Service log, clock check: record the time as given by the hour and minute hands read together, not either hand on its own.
6:32
